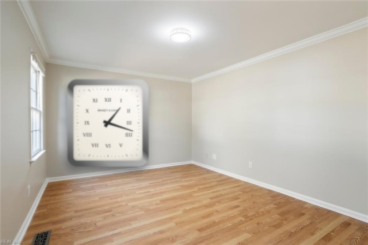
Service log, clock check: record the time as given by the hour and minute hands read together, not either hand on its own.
1:18
